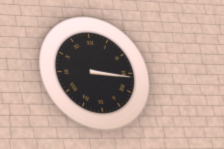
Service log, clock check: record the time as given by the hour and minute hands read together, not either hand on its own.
3:16
